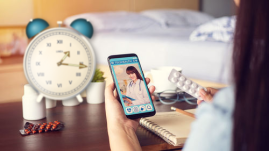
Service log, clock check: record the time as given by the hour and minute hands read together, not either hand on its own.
1:16
